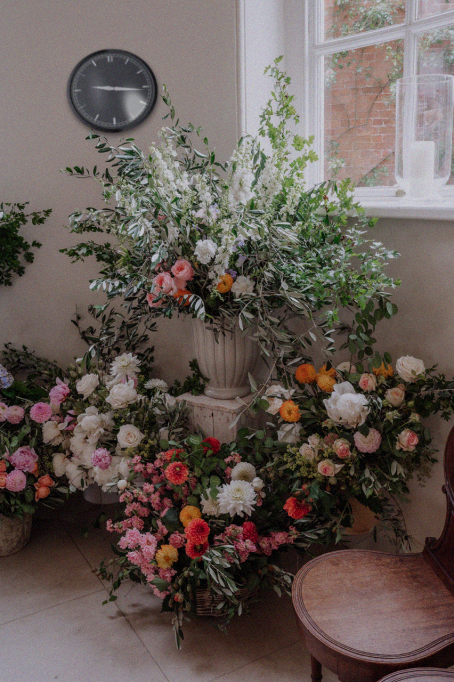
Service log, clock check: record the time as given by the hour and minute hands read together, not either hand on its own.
9:16
